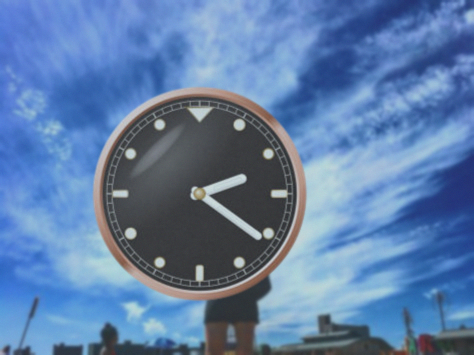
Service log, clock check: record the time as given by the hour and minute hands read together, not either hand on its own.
2:21
